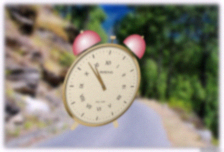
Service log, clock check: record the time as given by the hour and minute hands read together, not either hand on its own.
10:53
